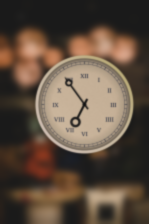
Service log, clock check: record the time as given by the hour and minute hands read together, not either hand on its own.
6:54
